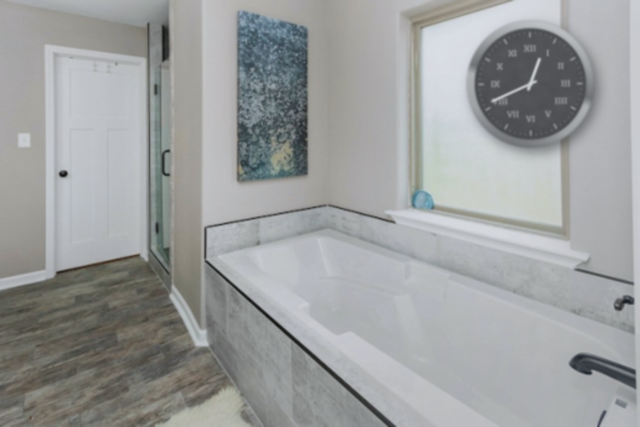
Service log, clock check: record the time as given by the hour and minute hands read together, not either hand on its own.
12:41
